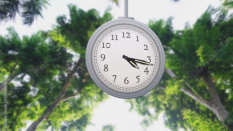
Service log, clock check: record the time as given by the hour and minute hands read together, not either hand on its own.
4:17
